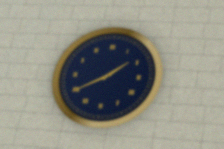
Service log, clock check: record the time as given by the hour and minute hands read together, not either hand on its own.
1:40
